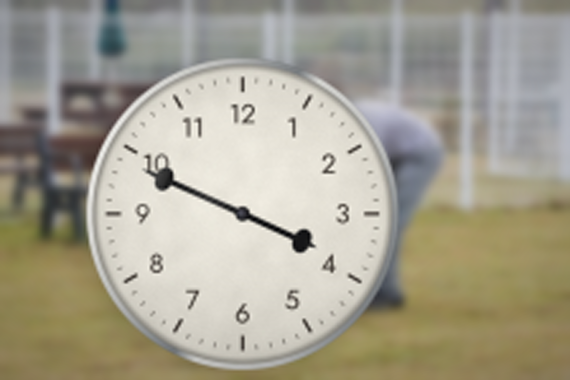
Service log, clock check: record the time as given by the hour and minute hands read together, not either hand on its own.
3:49
